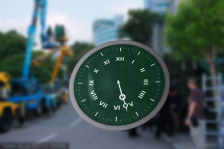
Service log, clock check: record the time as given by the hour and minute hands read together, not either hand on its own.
5:27
